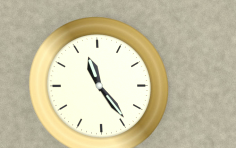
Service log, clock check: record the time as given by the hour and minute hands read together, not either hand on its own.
11:24
